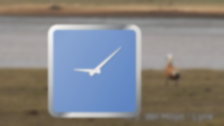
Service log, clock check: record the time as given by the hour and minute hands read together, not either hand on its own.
9:08
